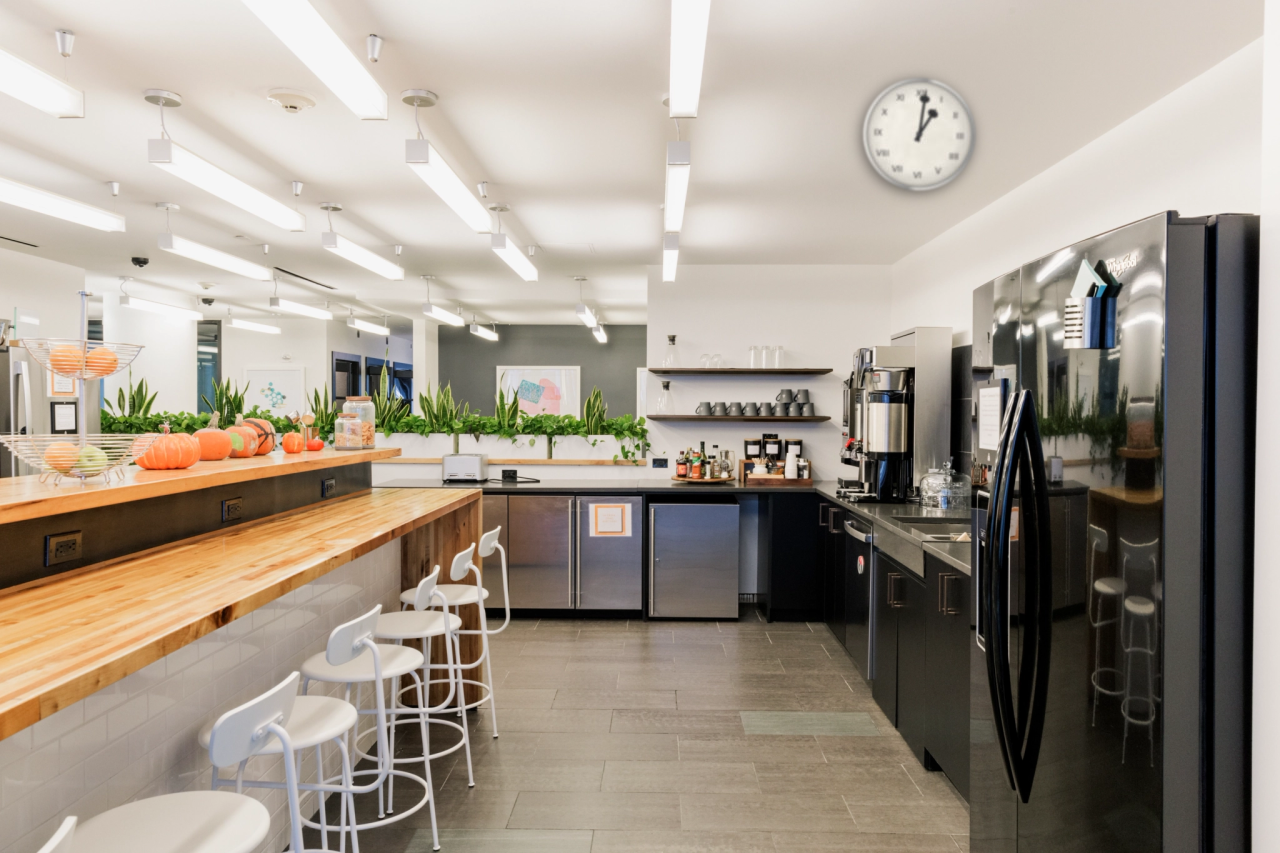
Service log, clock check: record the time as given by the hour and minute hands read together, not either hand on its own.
1:01
